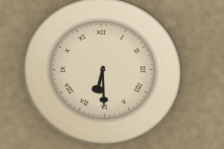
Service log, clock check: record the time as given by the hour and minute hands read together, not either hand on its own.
6:30
